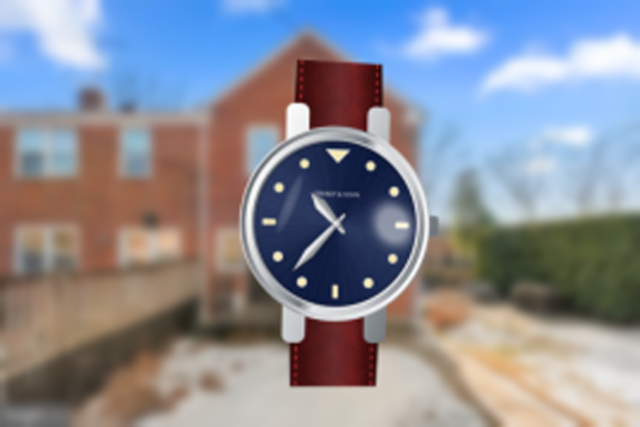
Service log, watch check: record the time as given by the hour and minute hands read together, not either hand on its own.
10:37
